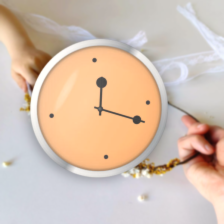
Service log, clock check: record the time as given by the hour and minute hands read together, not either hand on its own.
12:19
